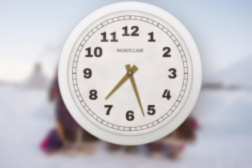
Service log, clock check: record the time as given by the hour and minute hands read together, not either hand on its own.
7:27
